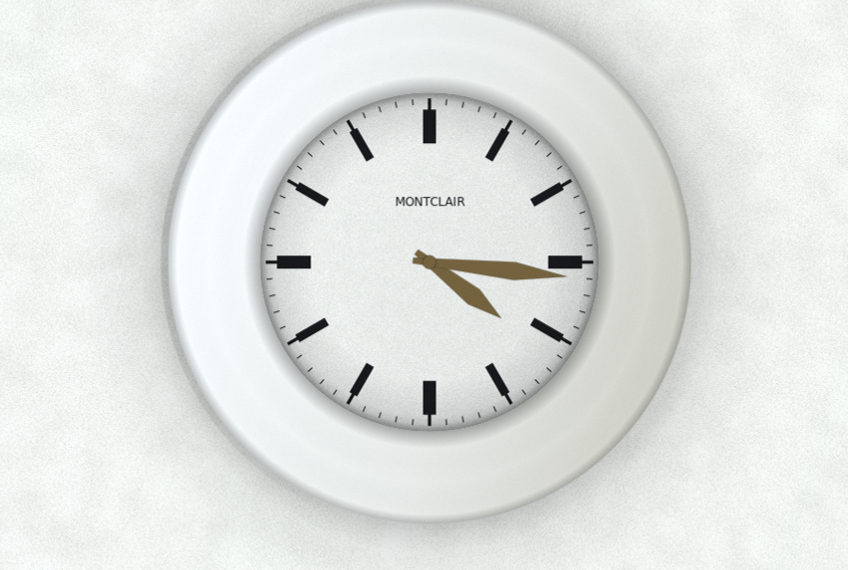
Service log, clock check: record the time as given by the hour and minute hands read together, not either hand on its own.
4:16
